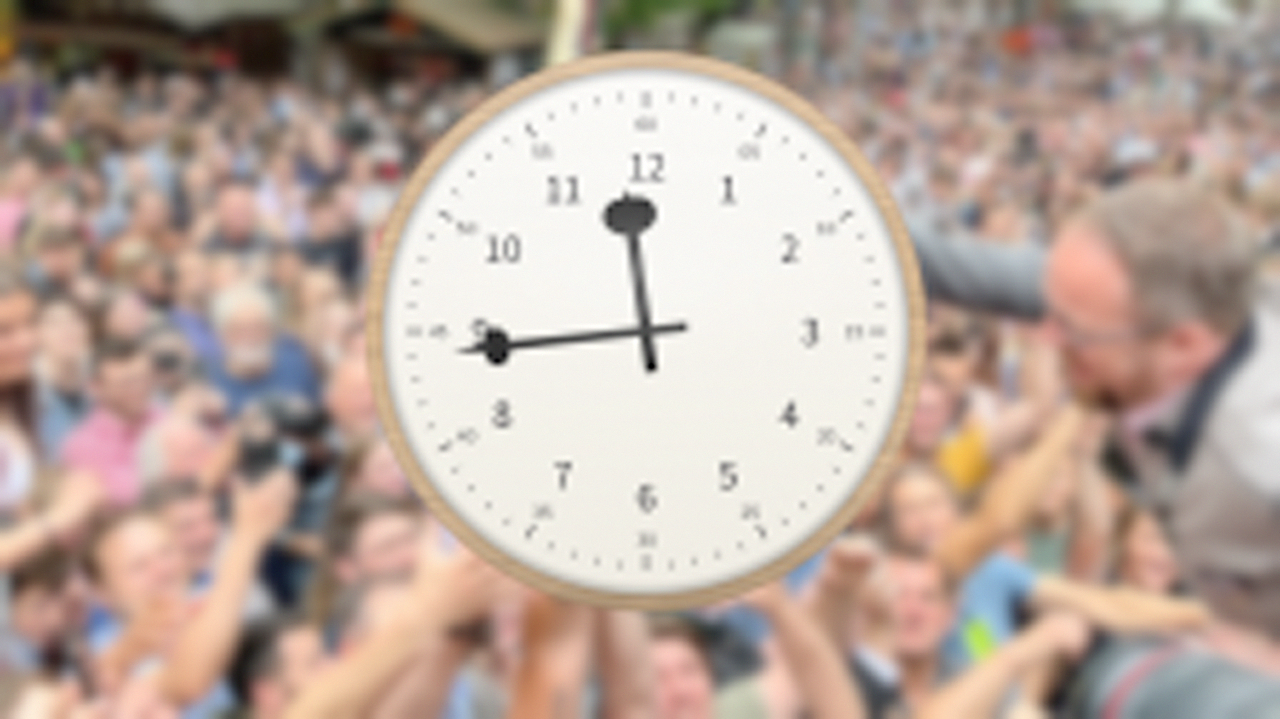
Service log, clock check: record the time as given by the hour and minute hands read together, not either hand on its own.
11:44
